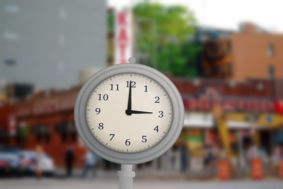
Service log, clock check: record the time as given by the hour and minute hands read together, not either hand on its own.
3:00
